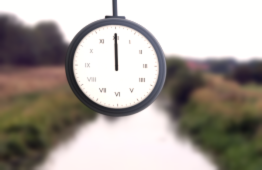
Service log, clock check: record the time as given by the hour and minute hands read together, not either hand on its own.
12:00
